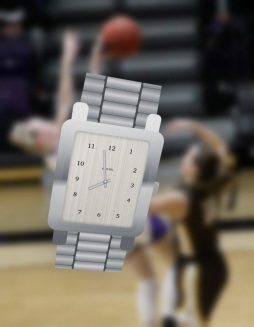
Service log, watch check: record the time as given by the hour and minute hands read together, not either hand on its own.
7:58
